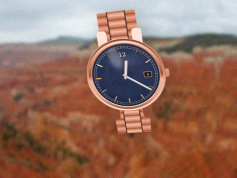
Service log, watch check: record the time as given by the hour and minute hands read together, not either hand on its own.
12:21
